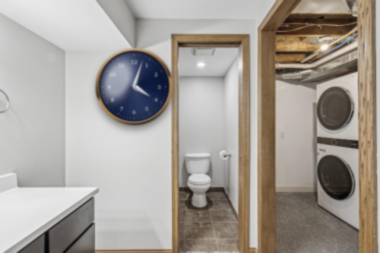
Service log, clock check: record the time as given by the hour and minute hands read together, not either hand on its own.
4:03
